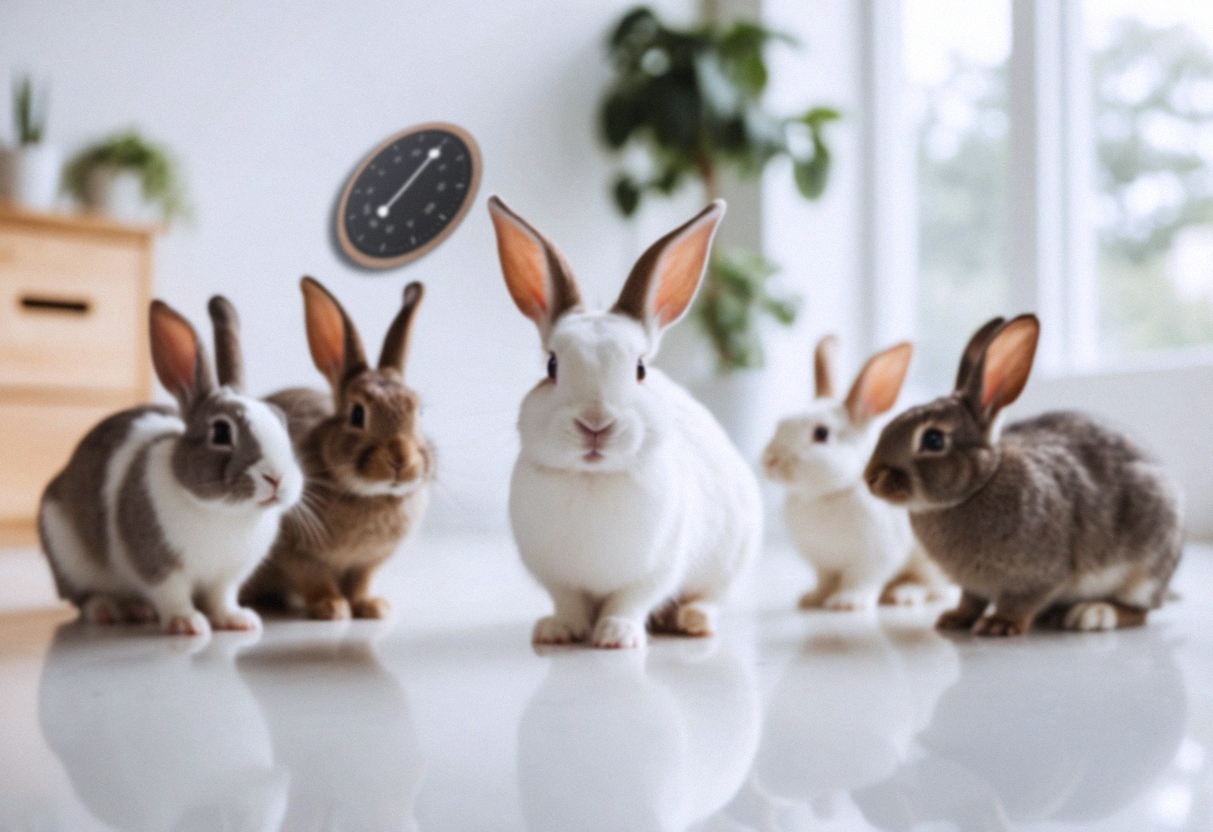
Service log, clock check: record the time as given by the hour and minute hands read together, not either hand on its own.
7:05
